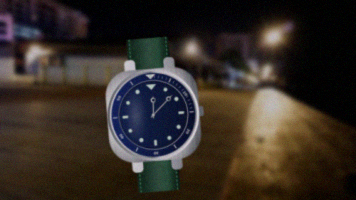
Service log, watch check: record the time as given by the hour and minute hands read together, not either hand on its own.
12:08
